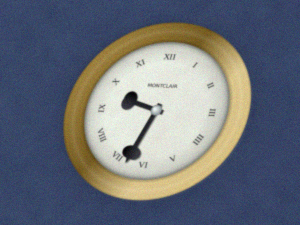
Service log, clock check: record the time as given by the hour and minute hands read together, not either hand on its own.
9:33
